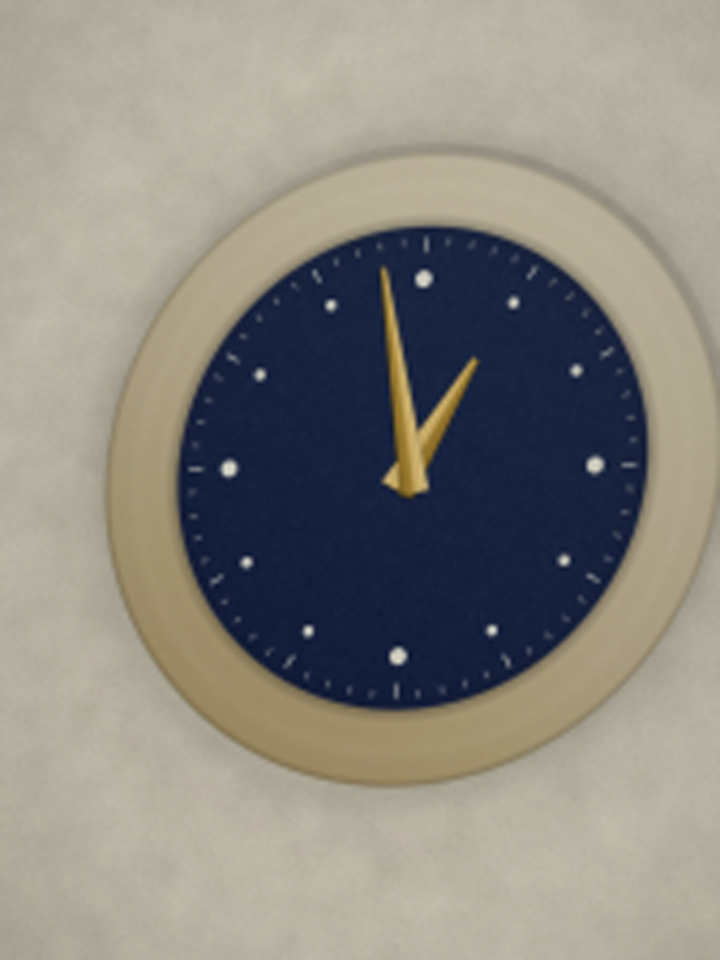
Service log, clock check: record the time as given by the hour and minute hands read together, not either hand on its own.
12:58
